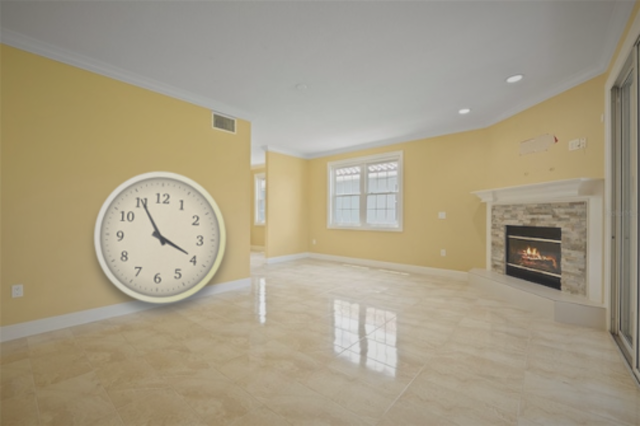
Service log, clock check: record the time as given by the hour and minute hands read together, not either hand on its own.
3:55
